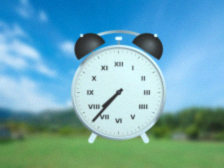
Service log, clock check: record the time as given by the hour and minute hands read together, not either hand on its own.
7:37
